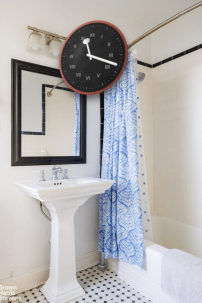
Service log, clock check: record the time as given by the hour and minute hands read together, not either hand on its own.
11:18
